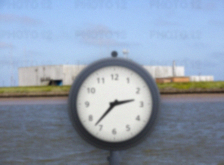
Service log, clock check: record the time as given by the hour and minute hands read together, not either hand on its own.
2:37
